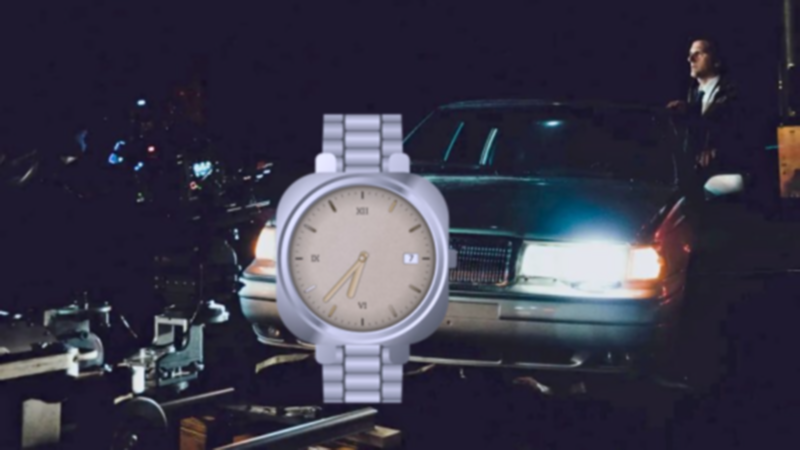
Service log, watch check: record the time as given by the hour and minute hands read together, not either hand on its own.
6:37
